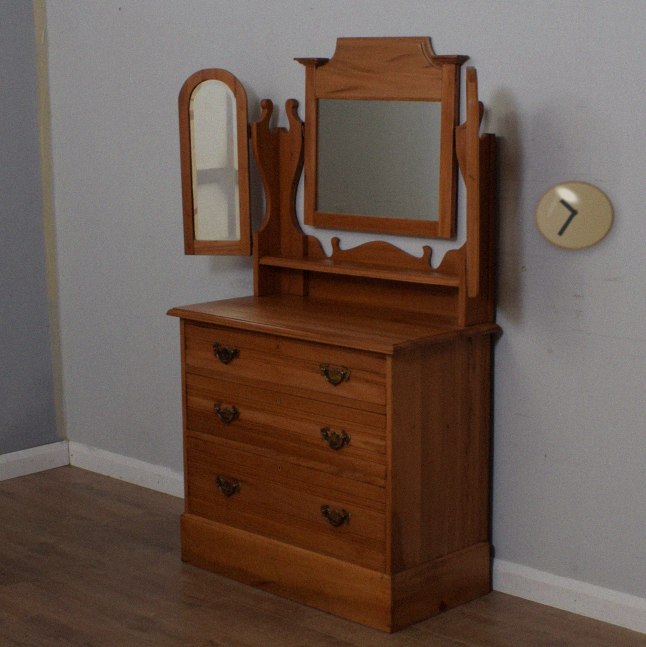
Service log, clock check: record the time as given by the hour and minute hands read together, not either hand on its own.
10:35
